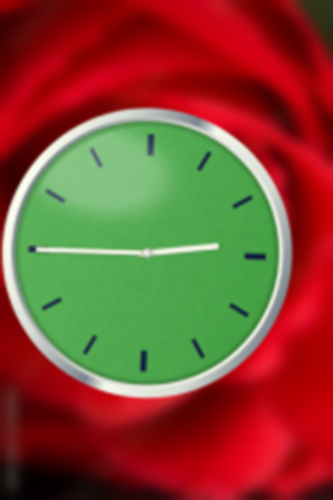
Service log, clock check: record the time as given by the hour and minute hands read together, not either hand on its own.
2:45
